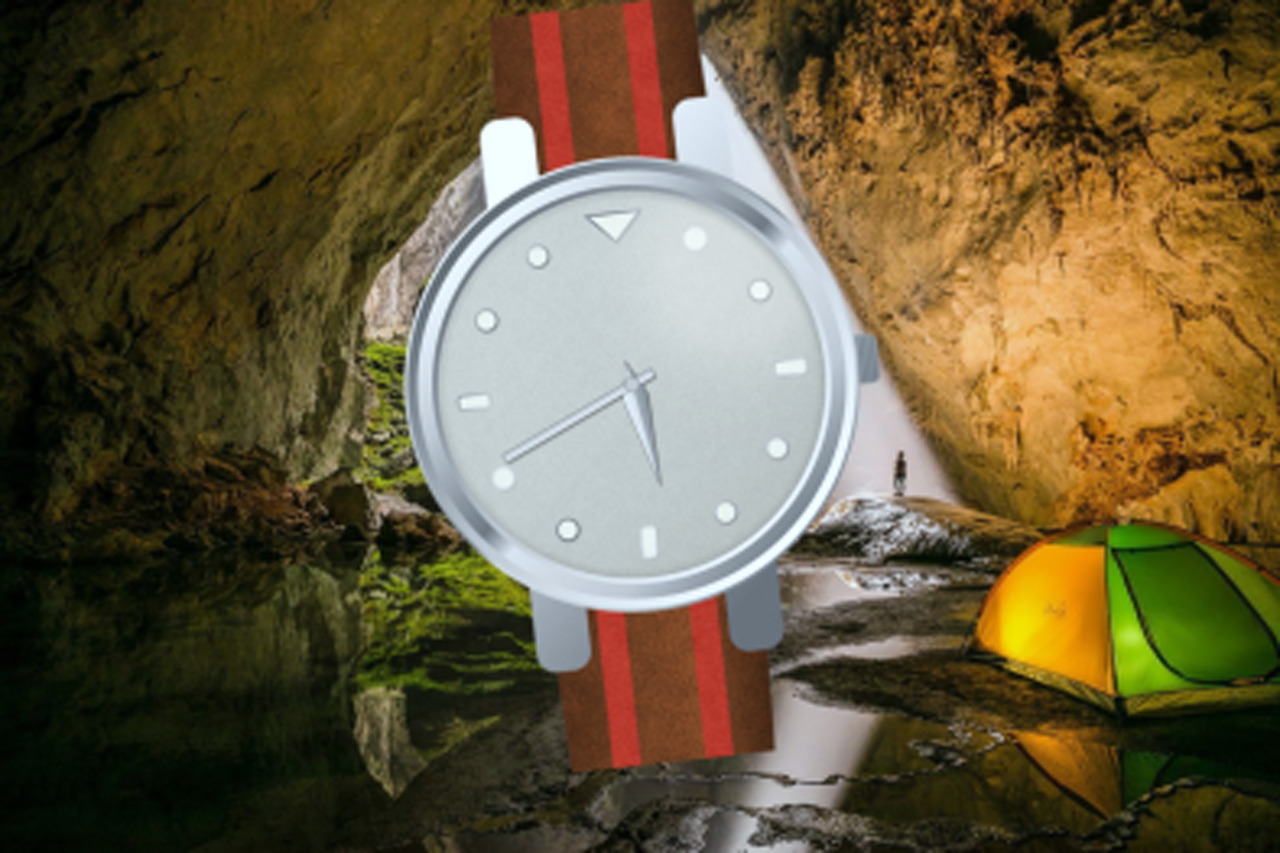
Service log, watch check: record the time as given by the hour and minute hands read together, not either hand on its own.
5:41
